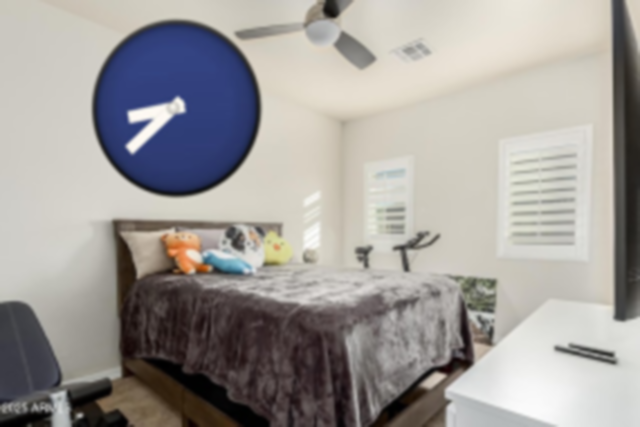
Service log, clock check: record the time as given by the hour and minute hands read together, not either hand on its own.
8:38
